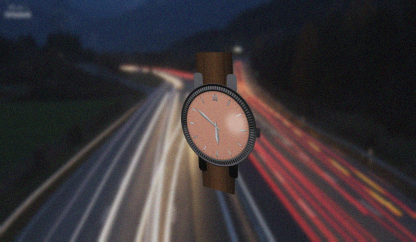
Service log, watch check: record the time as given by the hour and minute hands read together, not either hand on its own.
5:51
